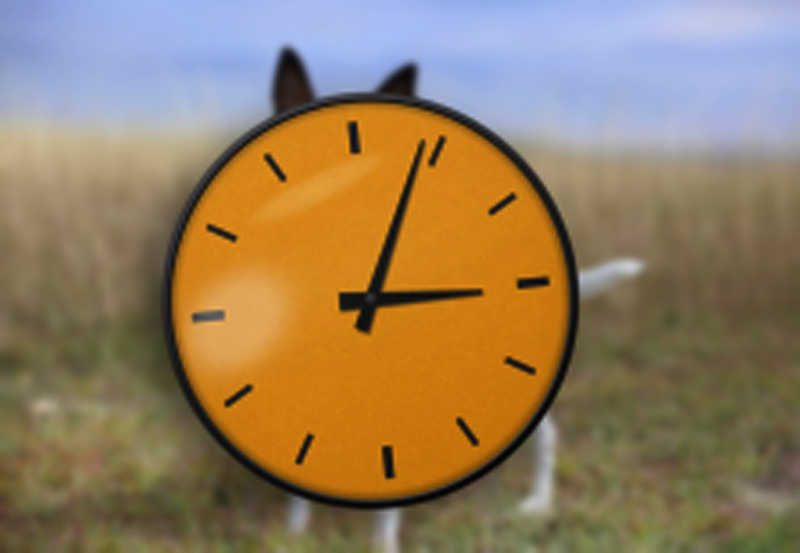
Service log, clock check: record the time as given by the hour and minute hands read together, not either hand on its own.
3:04
